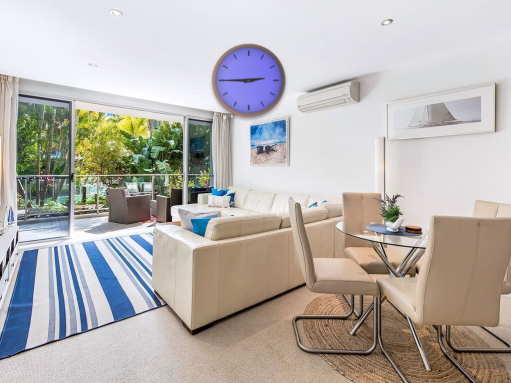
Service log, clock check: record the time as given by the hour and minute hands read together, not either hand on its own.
2:45
